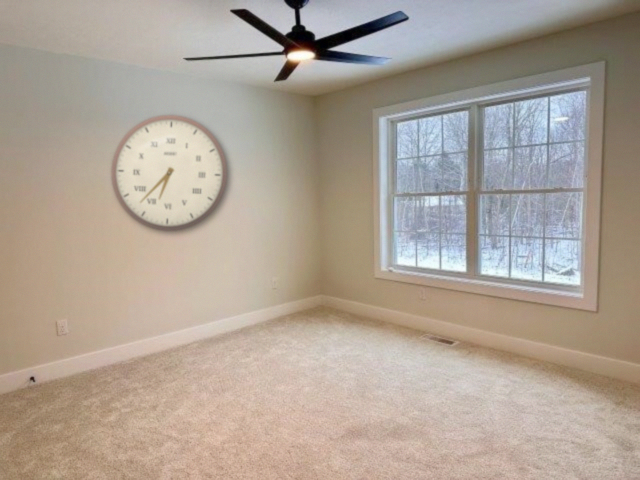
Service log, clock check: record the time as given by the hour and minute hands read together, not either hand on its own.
6:37
